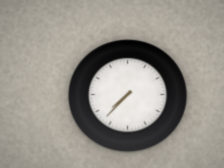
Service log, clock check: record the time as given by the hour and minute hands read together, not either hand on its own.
7:37
